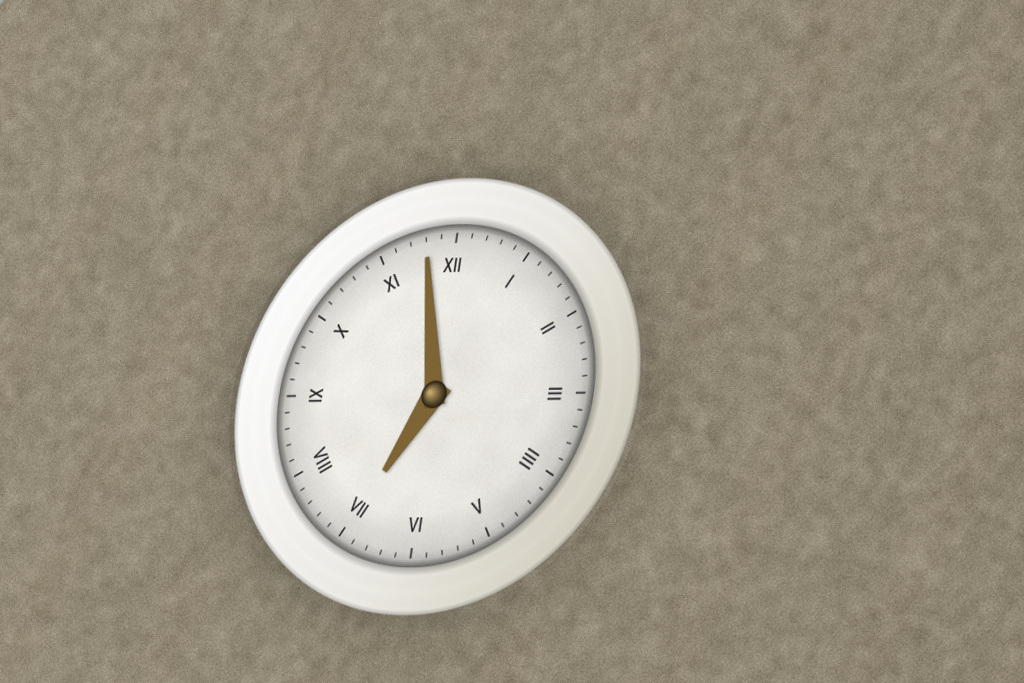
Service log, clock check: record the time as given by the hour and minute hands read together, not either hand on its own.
6:58
